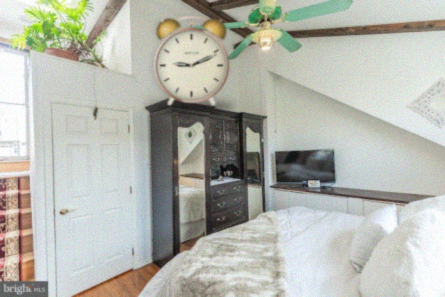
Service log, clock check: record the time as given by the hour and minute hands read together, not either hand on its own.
9:11
